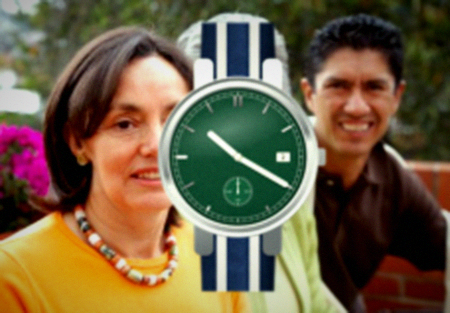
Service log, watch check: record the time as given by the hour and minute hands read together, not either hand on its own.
10:20
